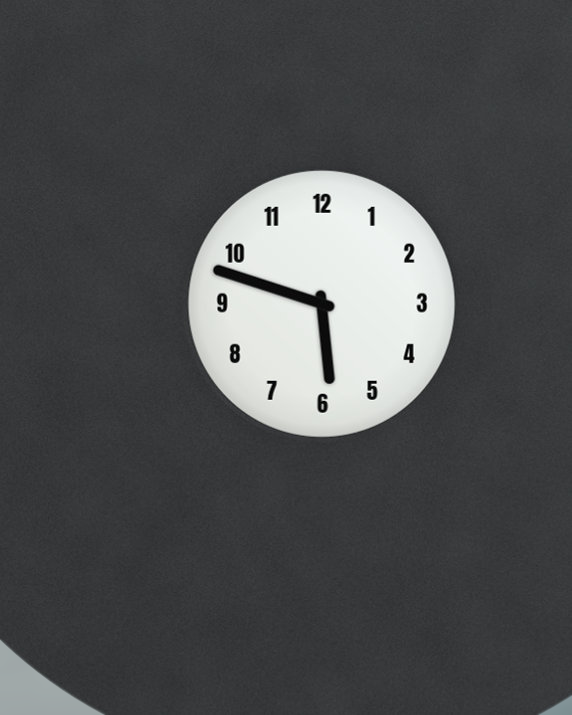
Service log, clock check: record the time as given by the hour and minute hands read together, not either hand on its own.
5:48
